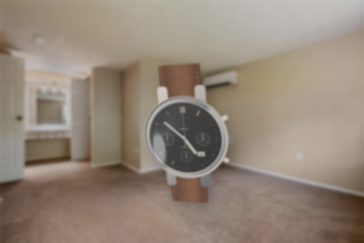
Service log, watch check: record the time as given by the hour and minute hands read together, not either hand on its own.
4:52
